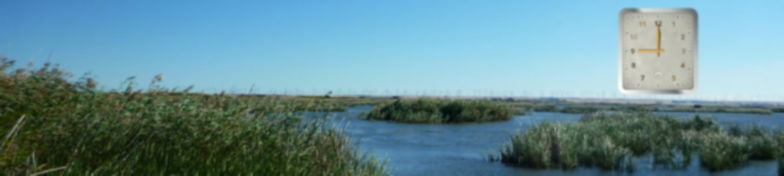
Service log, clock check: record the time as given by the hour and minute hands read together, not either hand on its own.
9:00
